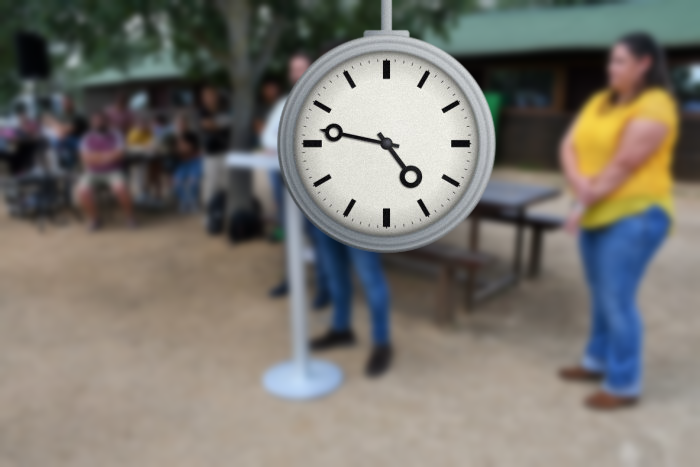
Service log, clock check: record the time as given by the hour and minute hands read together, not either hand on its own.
4:47
